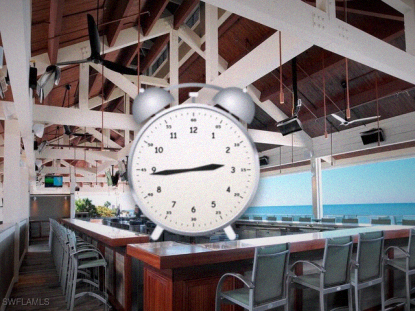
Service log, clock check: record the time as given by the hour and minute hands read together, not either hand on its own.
2:44
